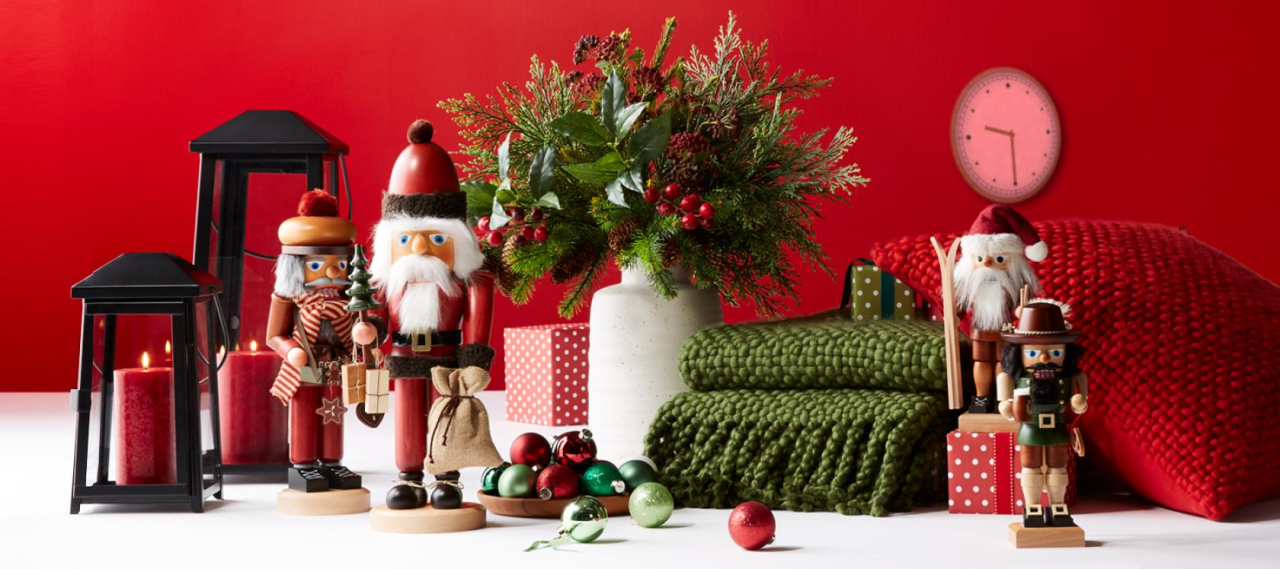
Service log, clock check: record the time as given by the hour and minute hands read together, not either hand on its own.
9:30
